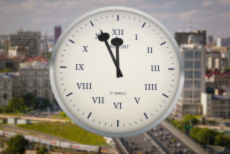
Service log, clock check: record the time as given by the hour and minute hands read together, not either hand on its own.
11:56
